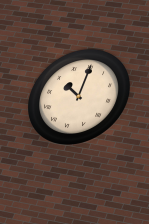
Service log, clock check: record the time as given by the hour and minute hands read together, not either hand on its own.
10:00
